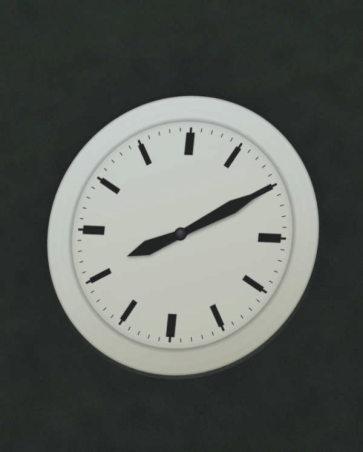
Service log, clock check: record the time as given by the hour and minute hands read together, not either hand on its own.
8:10
